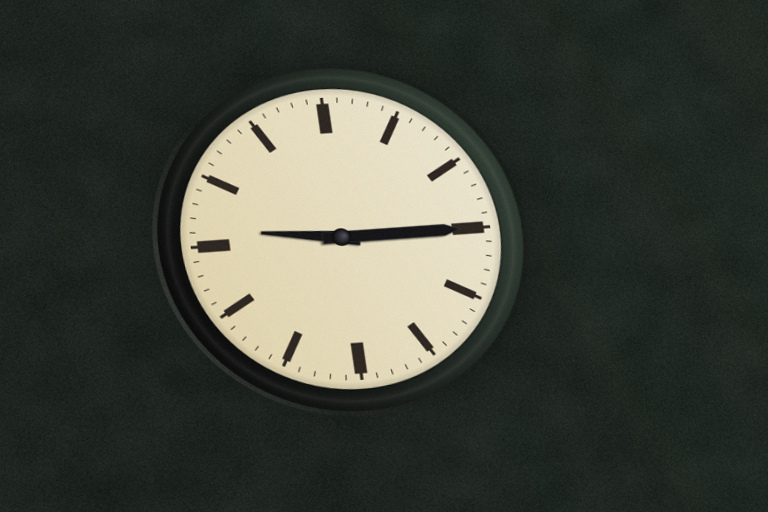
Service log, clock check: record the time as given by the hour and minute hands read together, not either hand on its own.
9:15
